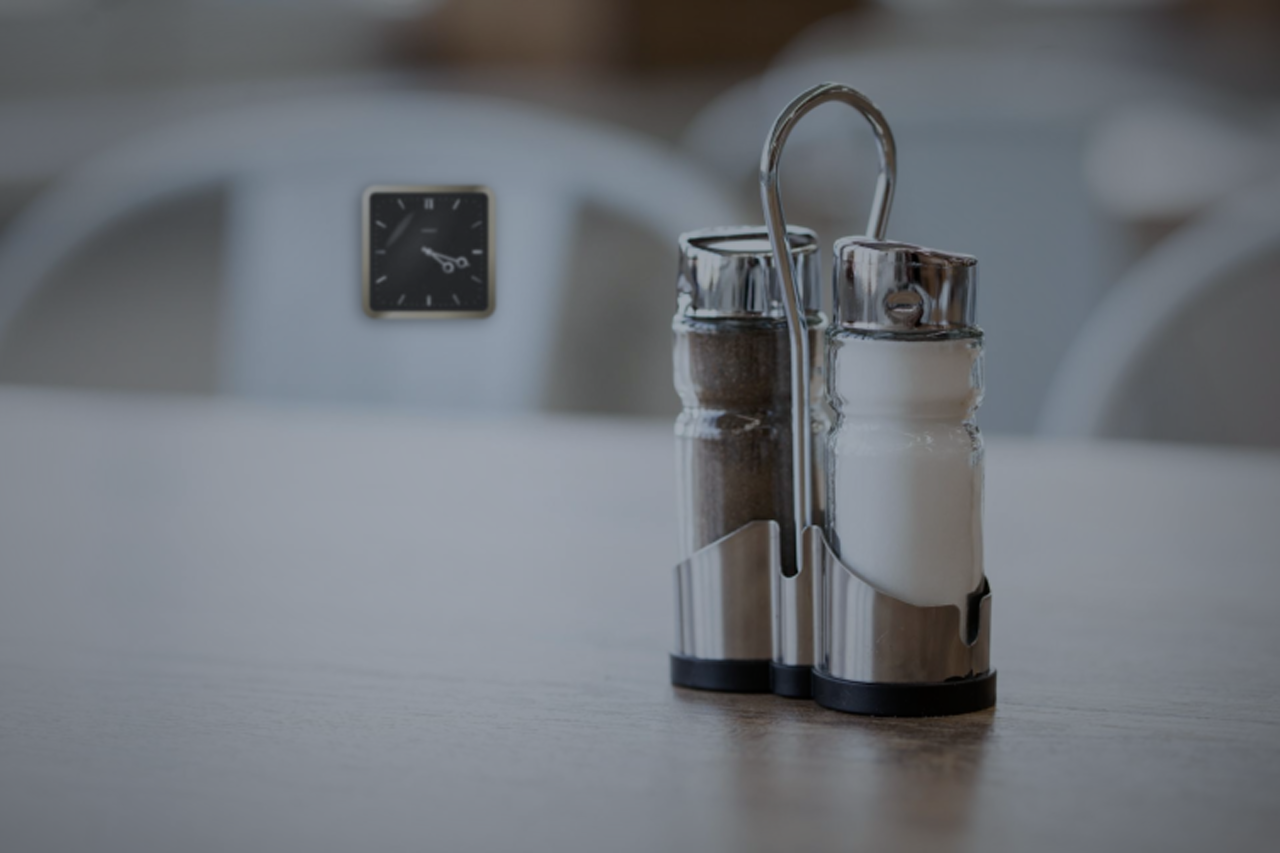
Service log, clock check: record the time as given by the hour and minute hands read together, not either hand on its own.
4:18
